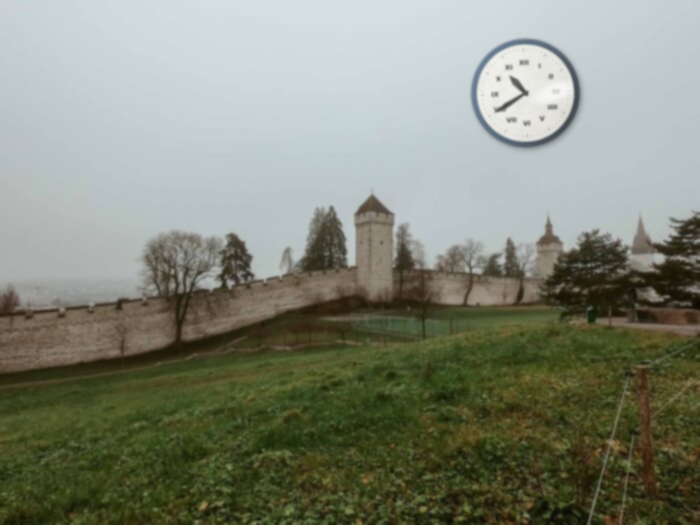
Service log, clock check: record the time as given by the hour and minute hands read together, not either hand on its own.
10:40
